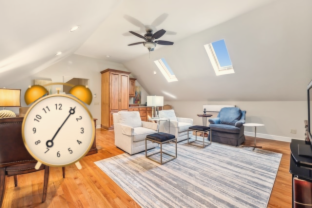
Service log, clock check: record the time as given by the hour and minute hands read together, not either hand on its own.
7:06
